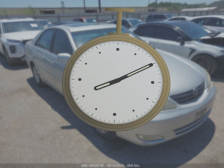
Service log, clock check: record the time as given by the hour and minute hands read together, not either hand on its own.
8:10
